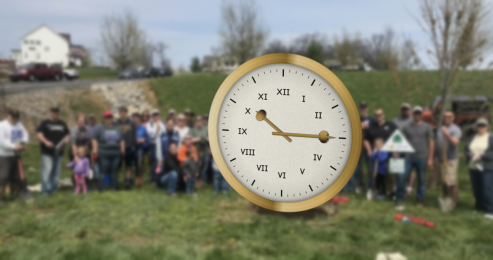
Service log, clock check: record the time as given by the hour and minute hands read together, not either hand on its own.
10:15
